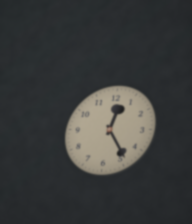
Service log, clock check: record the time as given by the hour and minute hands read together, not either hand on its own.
12:24
